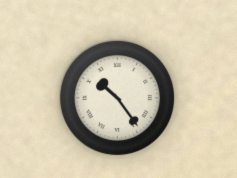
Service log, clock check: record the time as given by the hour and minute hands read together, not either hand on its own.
10:24
